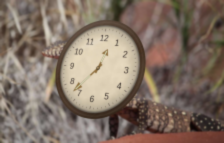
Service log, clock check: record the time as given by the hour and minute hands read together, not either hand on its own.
12:37
